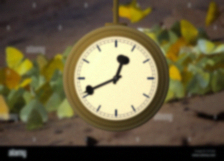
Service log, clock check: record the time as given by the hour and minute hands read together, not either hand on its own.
12:41
